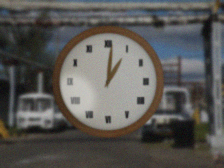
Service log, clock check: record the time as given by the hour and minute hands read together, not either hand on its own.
1:01
